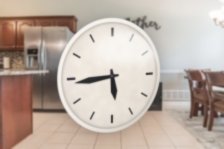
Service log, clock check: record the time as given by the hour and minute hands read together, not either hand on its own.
5:44
